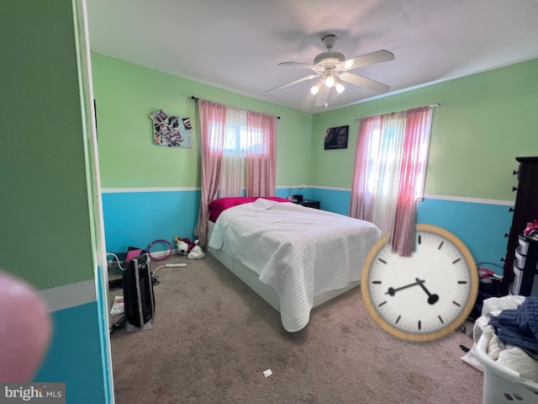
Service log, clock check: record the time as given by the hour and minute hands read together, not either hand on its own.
4:42
